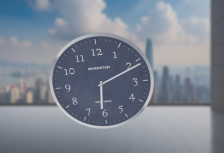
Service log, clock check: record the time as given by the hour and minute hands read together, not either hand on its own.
6:11
